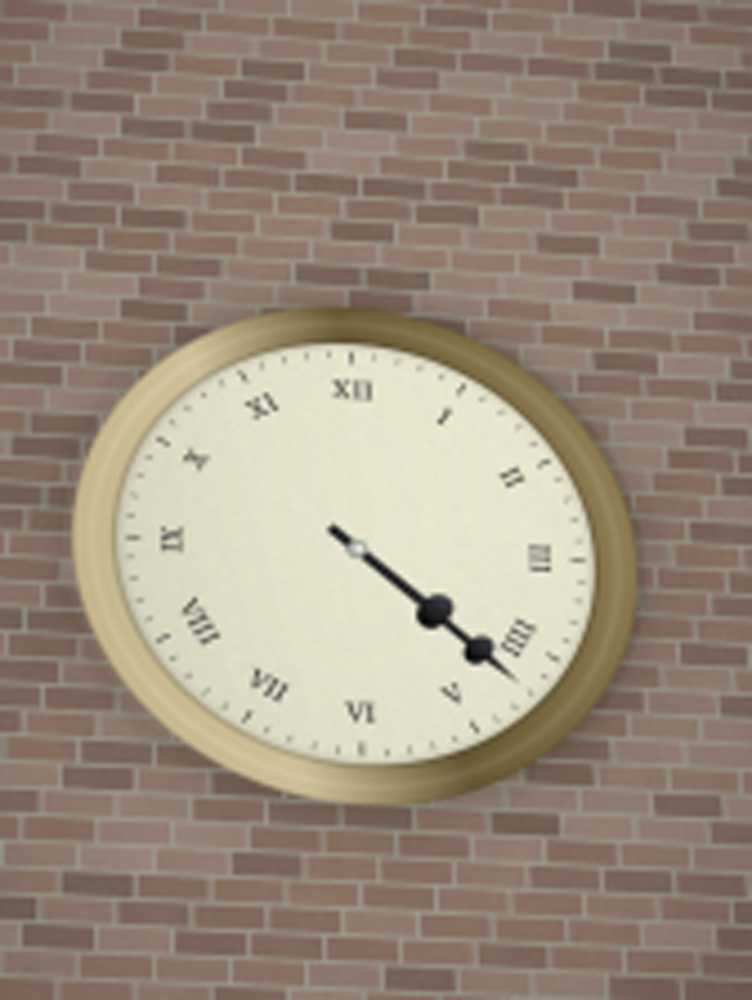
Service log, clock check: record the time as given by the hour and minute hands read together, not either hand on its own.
4:22
